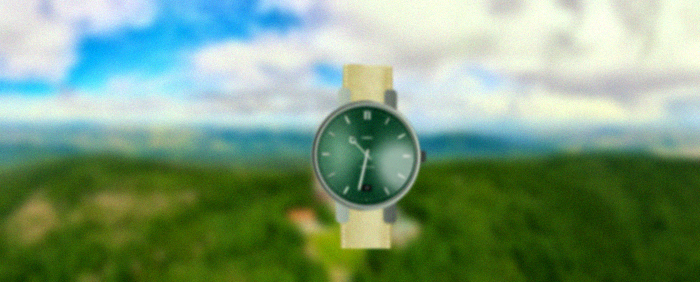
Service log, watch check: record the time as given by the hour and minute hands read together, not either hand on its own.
10:32
